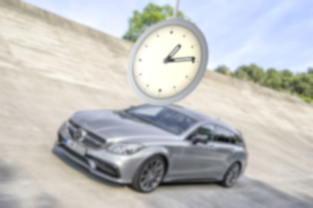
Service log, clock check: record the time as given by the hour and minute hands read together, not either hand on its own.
1:14
